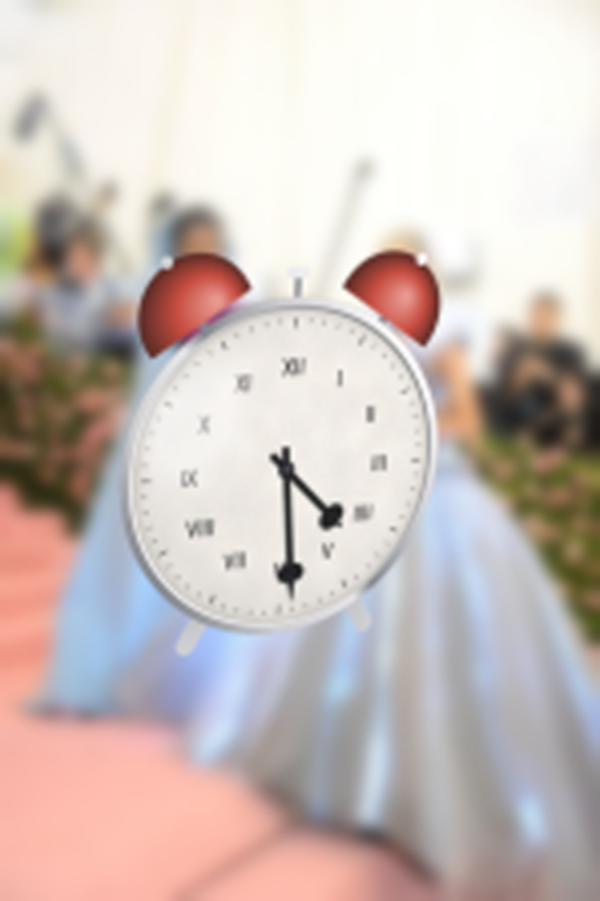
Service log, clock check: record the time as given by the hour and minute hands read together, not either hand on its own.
4:29
